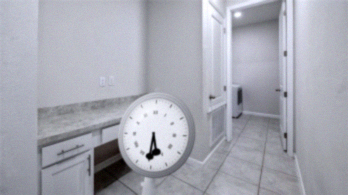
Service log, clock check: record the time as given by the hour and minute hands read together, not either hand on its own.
5:31
